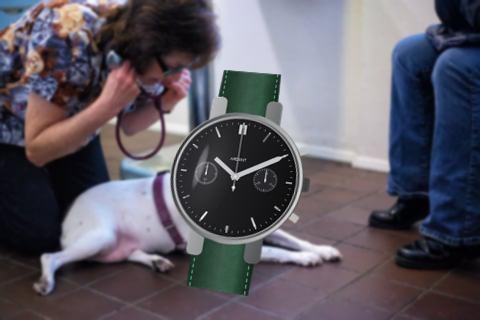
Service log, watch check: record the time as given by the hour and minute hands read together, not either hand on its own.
10:10
